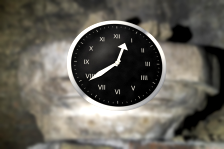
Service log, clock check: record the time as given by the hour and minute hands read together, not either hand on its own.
12:39
